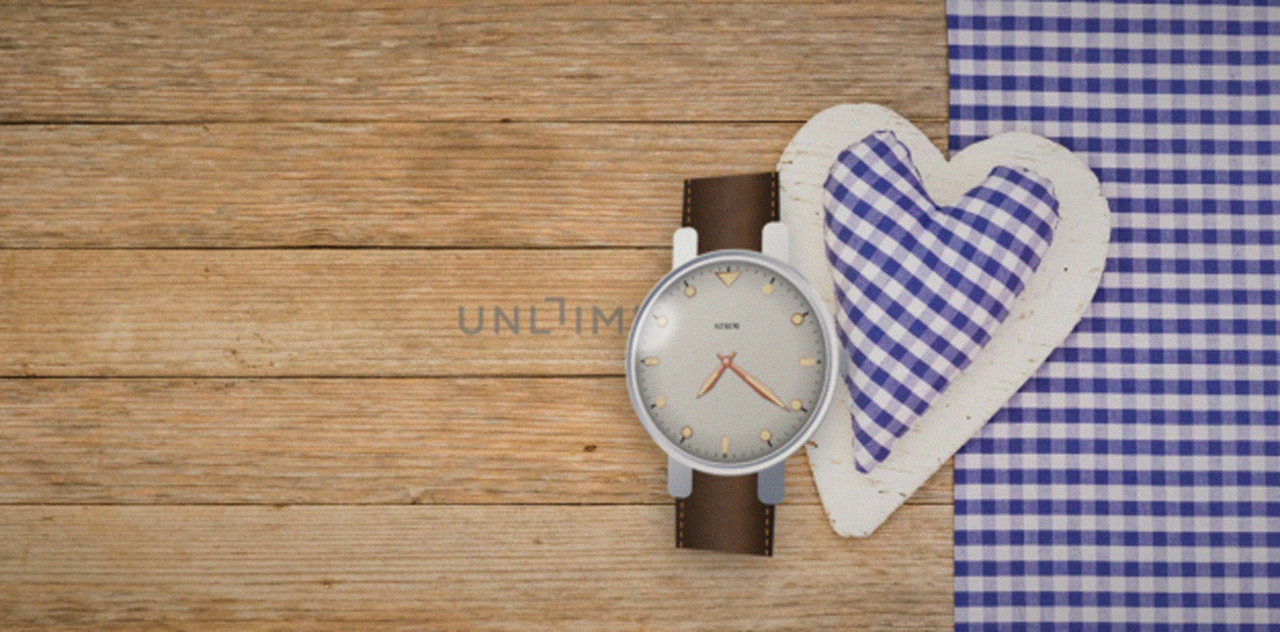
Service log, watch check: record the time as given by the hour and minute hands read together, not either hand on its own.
7:21
